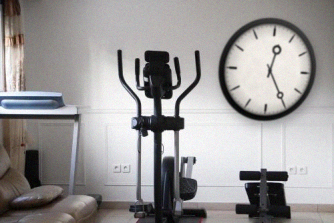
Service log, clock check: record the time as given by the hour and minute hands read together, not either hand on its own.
12:25
